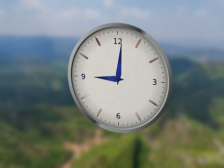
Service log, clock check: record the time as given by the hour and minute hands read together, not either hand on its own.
9:01
